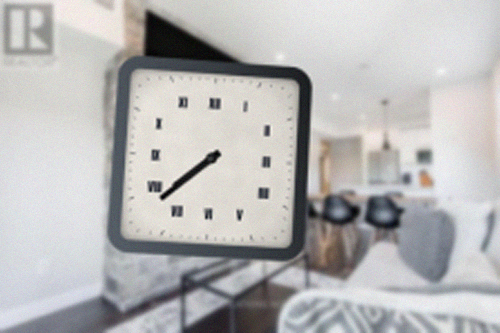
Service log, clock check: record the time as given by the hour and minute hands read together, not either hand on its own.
7:38
